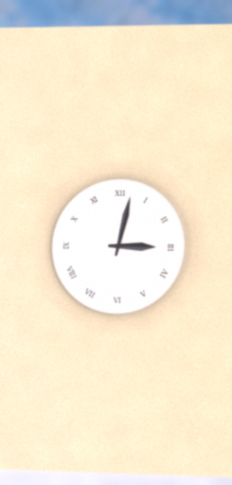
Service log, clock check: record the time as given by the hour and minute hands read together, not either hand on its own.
3:02
